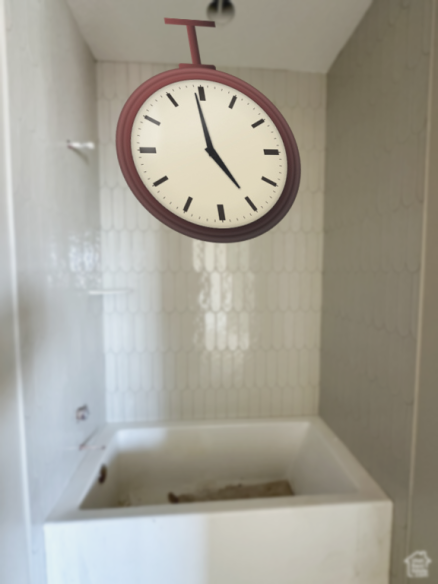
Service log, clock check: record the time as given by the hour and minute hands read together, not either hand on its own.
4:59
